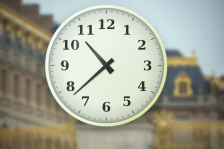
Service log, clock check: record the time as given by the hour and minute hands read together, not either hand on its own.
10:38
